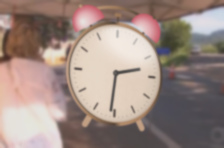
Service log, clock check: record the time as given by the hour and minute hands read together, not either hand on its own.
2:31
